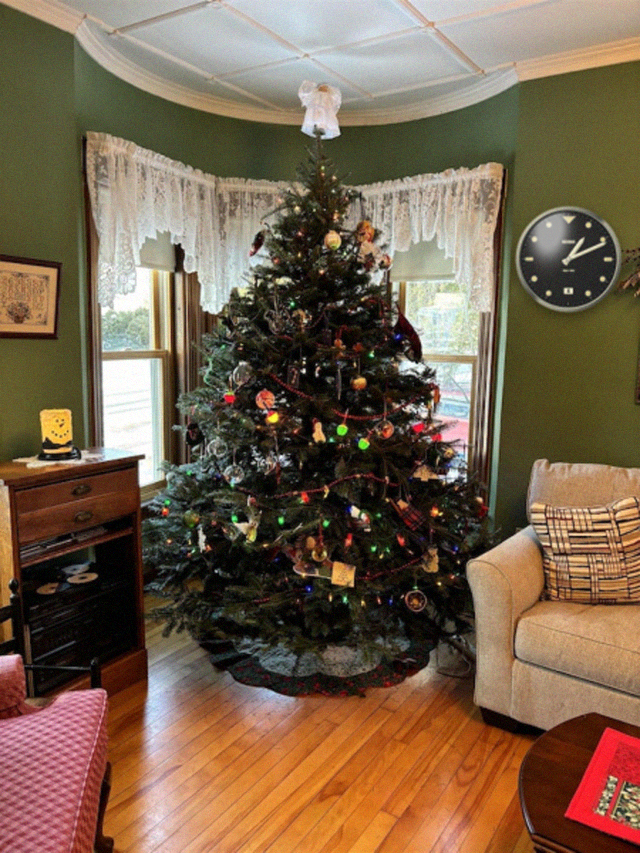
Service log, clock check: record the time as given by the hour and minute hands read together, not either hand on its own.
1:11
